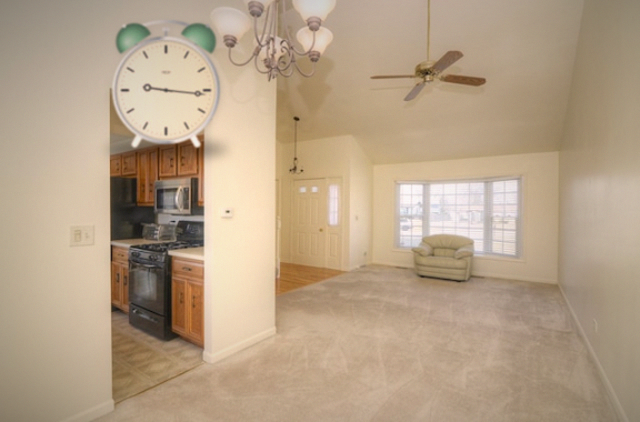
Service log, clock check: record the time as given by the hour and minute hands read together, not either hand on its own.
9:16
